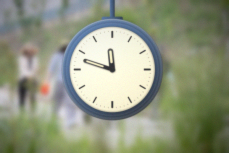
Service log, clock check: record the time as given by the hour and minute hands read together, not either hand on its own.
11:48
